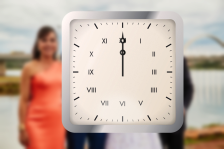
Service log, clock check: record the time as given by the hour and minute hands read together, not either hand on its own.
12:00
